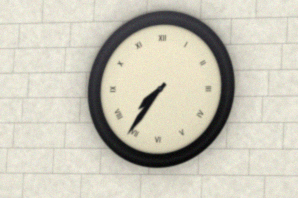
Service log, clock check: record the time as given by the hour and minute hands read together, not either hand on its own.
7:36
